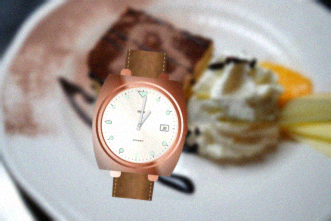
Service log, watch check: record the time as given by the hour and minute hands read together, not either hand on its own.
1:01
